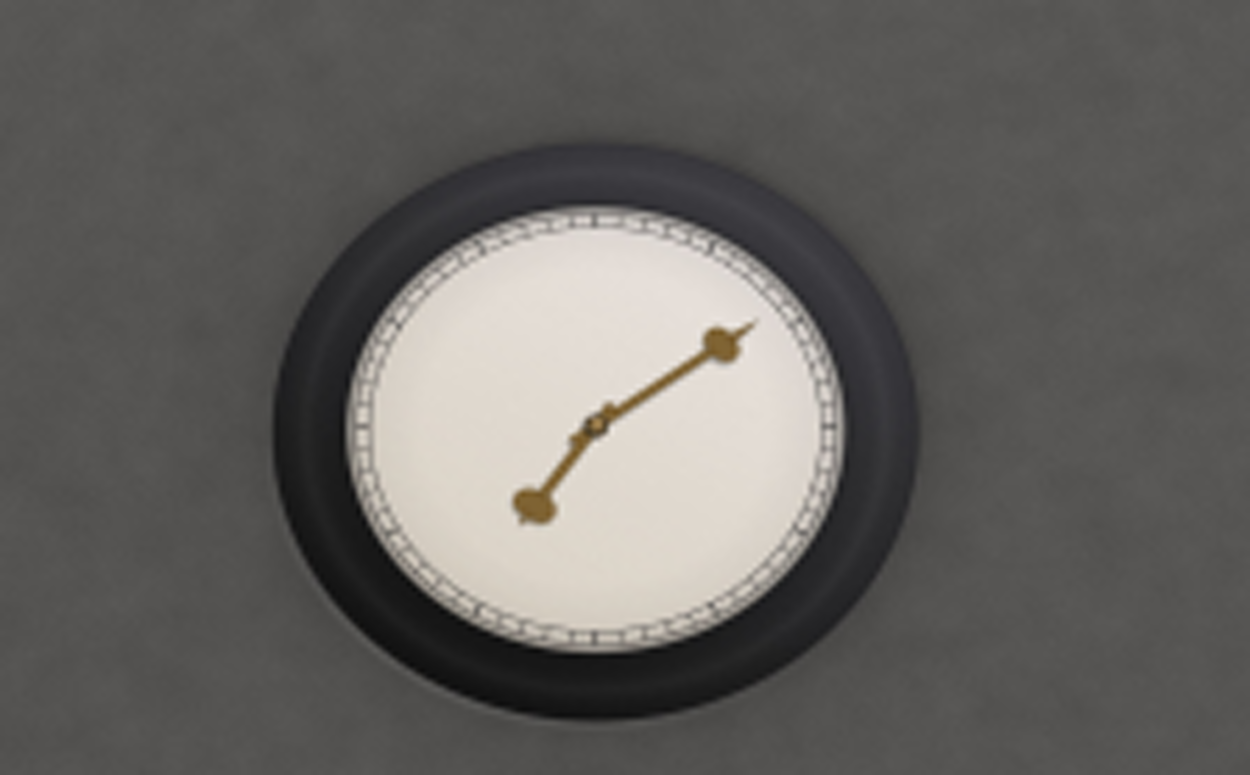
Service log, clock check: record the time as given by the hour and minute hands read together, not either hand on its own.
7:09
